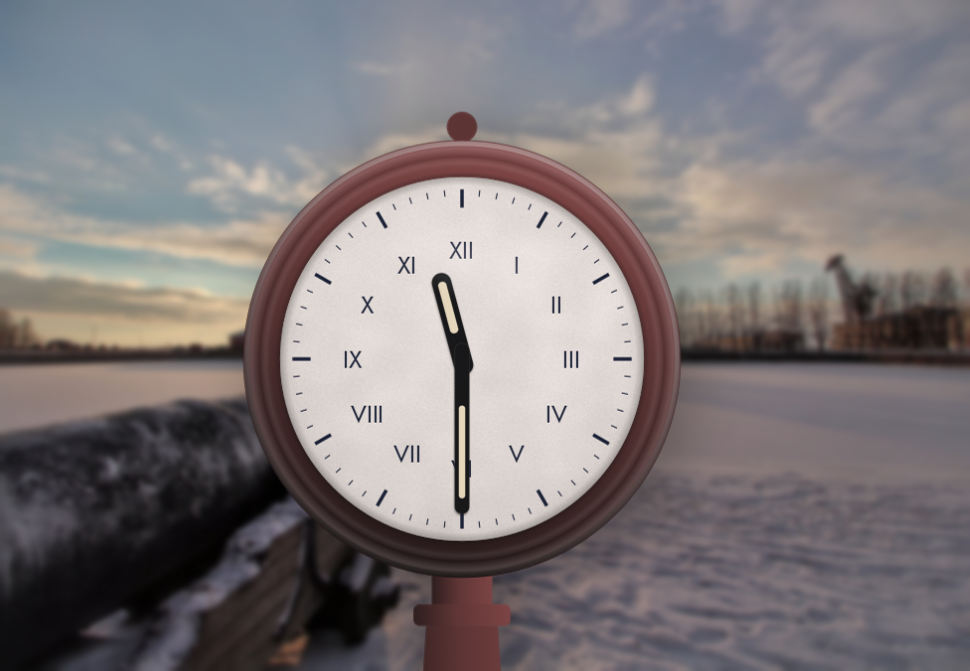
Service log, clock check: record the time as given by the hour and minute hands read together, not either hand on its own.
11:30
